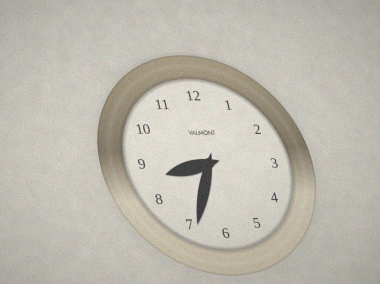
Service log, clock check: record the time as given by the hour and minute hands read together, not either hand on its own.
8:34
